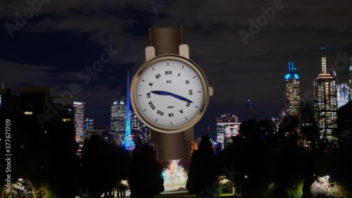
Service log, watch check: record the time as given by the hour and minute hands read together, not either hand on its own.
9:19
